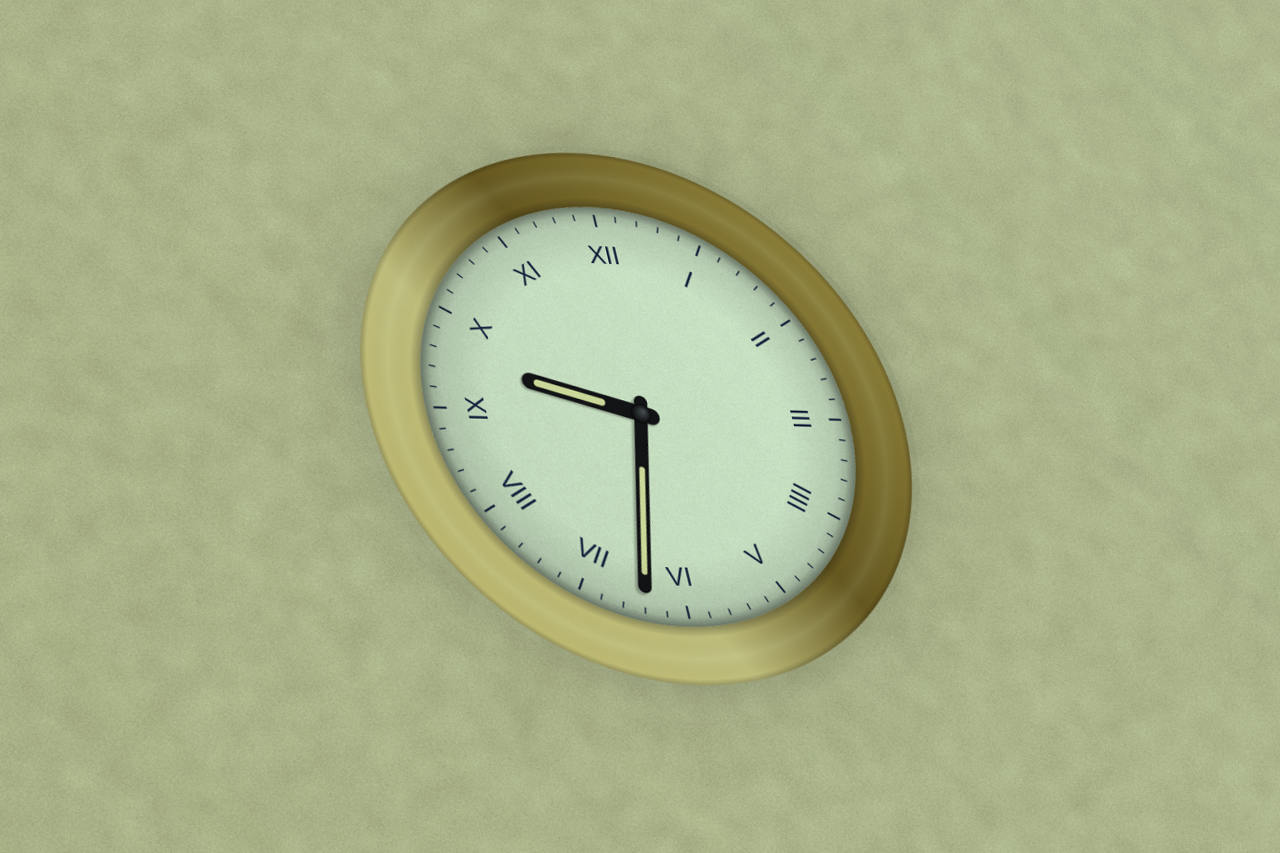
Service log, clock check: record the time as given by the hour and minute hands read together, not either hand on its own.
9:32
